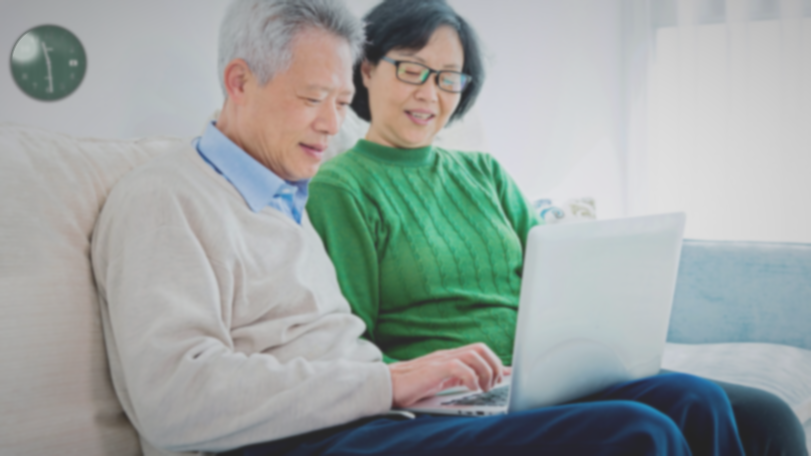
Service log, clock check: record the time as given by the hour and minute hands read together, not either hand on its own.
11:29
